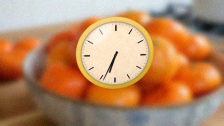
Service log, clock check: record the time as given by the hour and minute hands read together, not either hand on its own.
6:34
